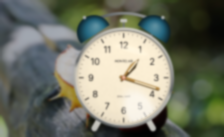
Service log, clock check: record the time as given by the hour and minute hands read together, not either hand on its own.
1:18
